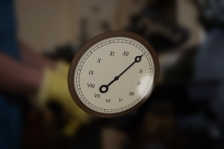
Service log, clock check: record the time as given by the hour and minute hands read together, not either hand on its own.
7:05
